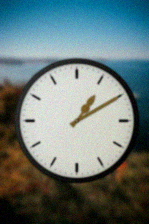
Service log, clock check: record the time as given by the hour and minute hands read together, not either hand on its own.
1:10
